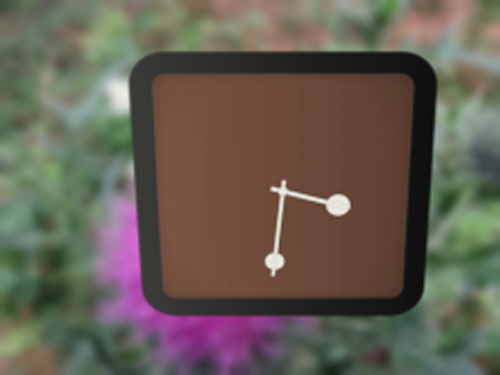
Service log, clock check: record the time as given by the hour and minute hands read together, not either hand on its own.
3:31
